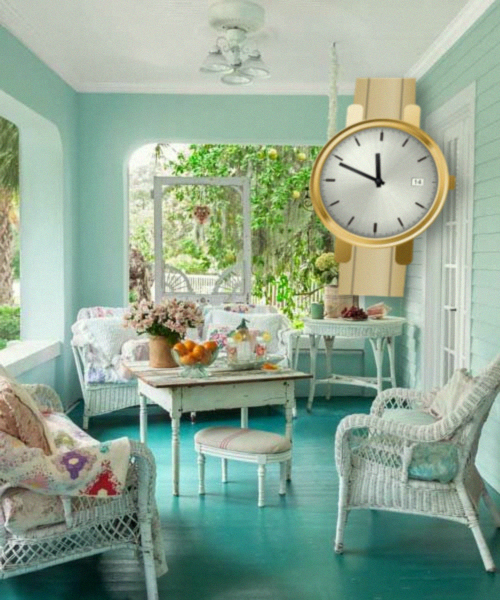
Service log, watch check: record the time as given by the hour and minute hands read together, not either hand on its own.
11:49
